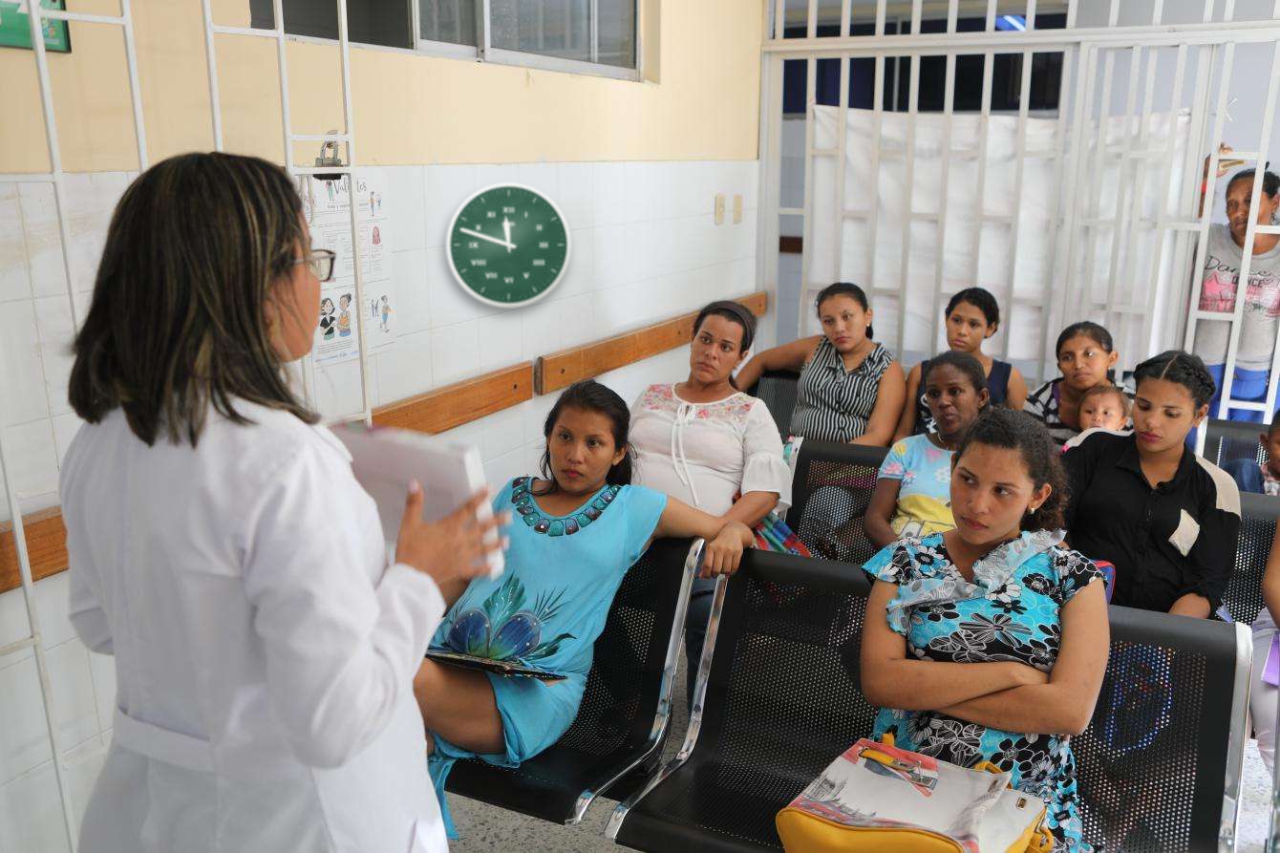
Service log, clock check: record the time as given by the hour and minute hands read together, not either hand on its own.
11:48
